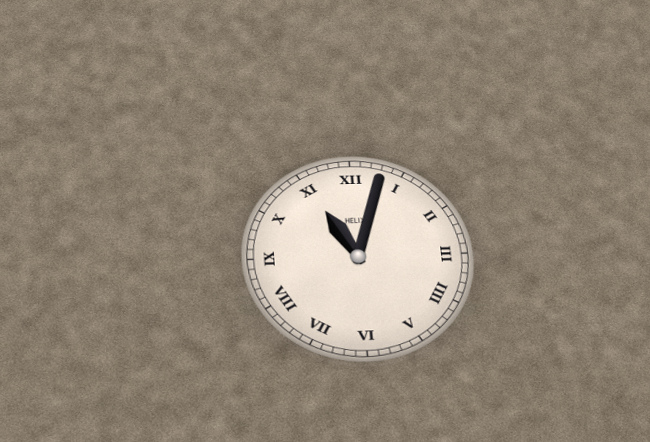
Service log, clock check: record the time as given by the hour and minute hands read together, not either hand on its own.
11:03
